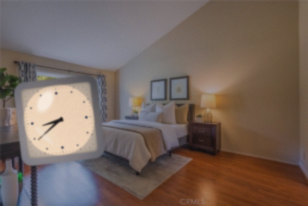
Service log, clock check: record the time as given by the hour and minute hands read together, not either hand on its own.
8:39
